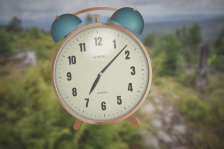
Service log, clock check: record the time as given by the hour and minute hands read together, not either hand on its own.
7:08
